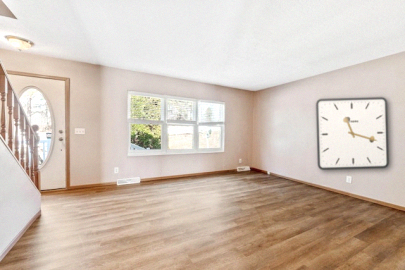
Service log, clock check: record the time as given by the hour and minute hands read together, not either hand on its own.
11:18
